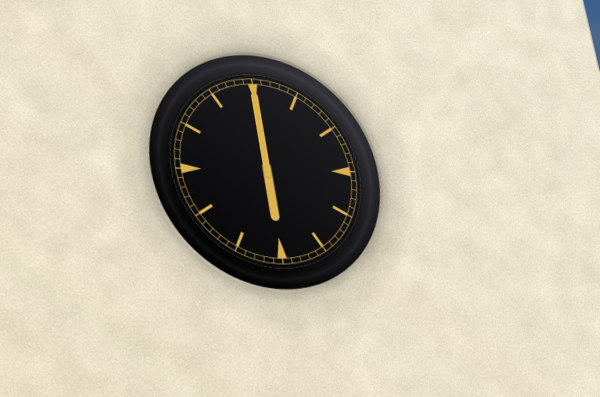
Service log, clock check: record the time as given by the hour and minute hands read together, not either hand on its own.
6:00
